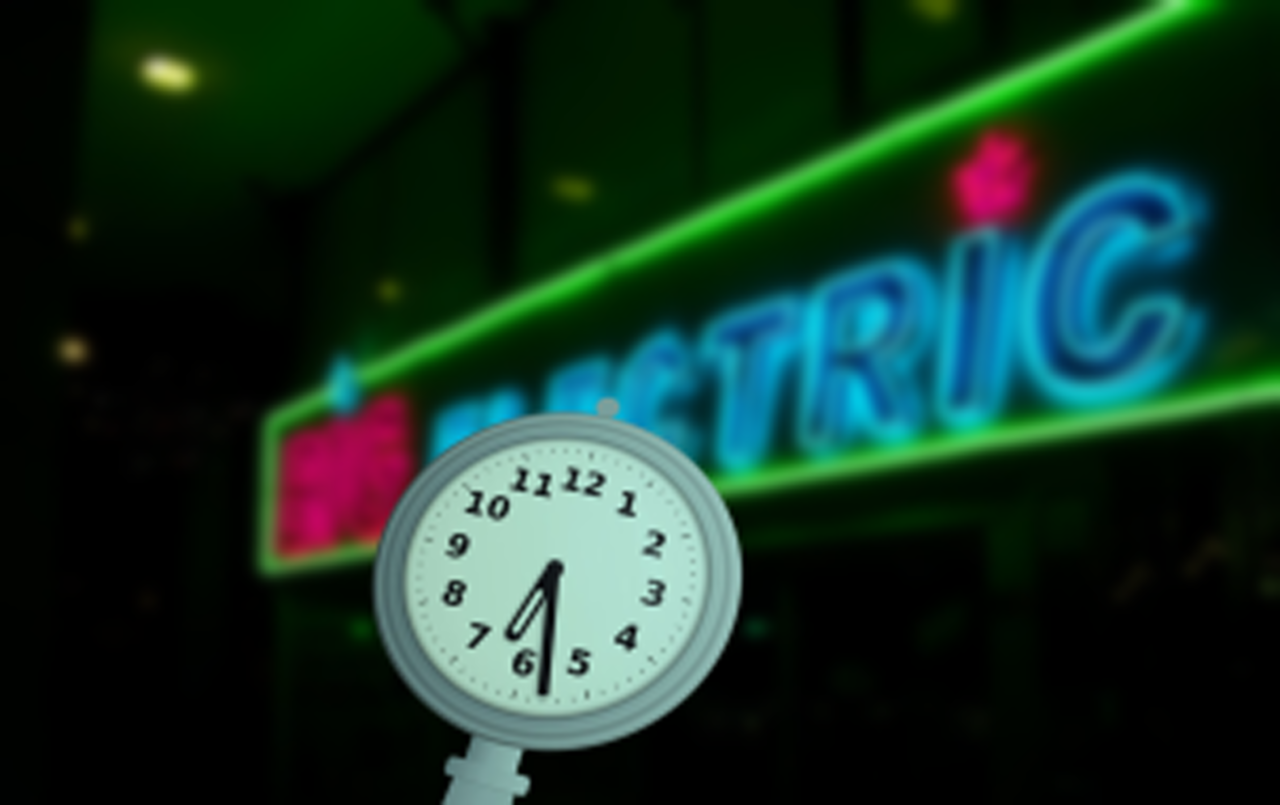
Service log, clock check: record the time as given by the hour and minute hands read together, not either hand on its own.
6:28
